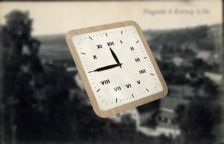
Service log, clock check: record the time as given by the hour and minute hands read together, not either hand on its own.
11:45
